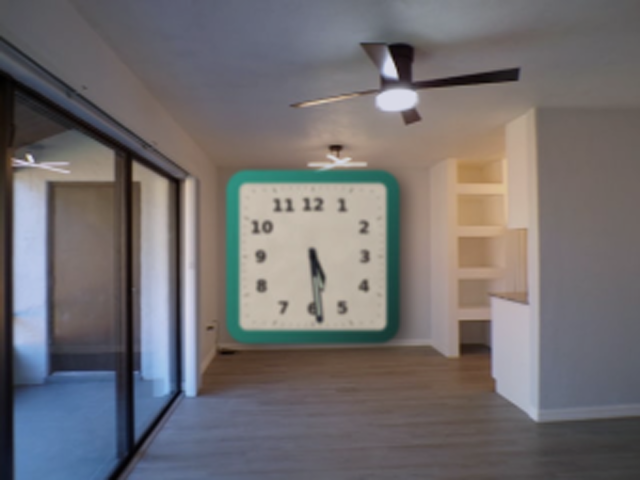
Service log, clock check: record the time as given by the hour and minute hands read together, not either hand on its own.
5:29
